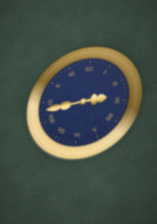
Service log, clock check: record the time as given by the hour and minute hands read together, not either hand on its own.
2:43
